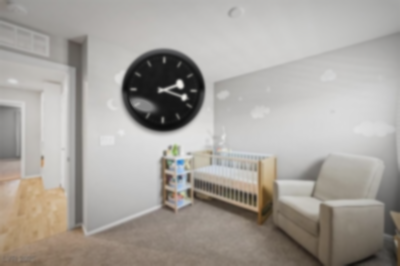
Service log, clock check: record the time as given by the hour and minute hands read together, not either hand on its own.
2:18
